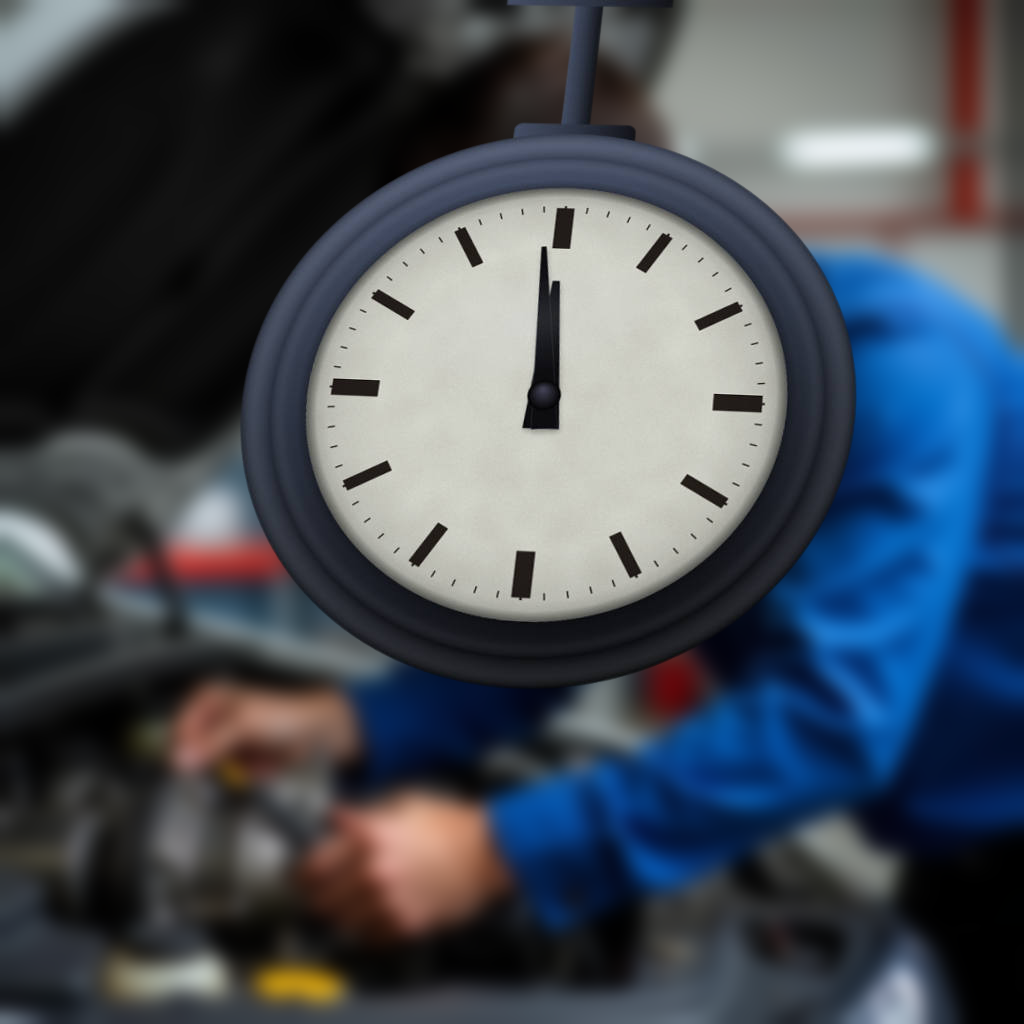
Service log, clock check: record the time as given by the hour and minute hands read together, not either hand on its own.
11:59
